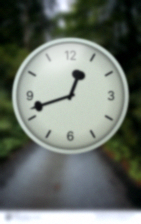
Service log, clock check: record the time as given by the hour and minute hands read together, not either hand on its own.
12:42
